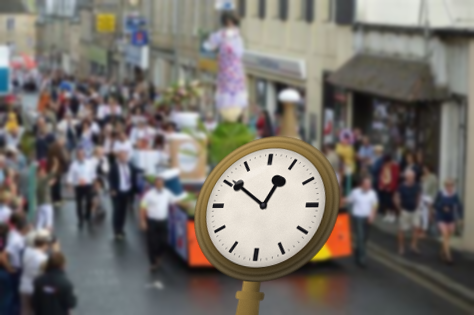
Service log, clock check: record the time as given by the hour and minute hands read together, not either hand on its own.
12:51
